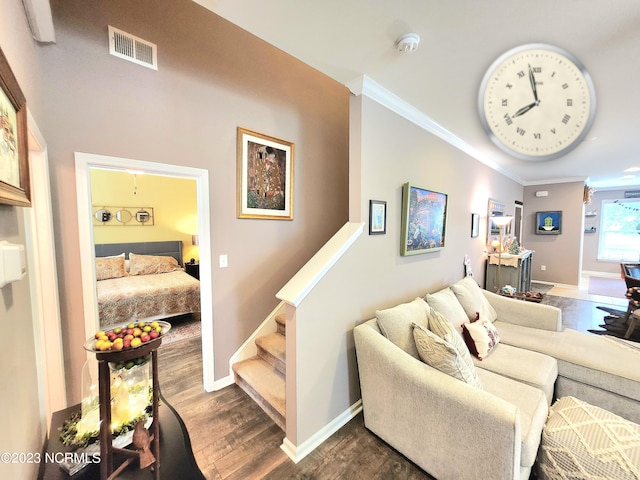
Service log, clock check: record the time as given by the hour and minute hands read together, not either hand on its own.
7:58
